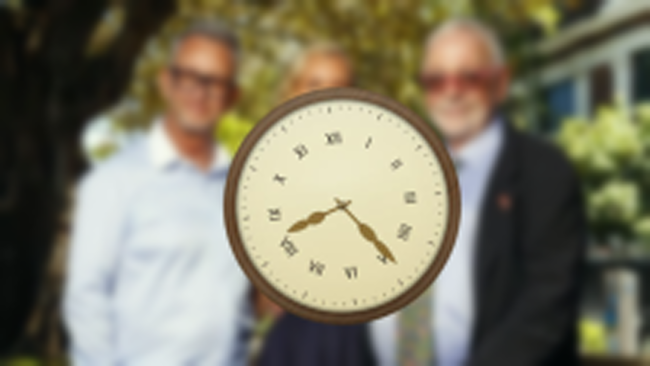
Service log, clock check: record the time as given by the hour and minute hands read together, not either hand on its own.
8:24
